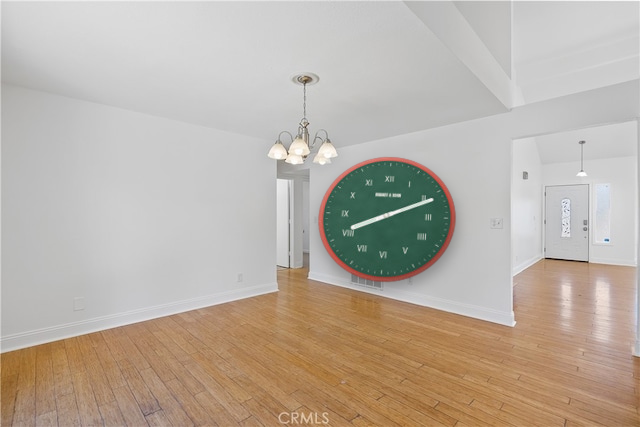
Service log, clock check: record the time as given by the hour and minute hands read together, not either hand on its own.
8:11
